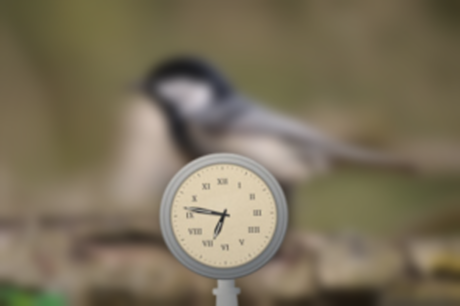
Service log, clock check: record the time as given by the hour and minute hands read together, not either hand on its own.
6:47
